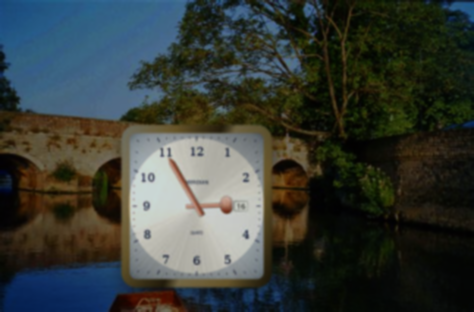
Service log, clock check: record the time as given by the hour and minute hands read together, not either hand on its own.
2:55
